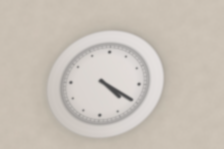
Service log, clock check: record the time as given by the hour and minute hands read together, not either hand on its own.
4:20
